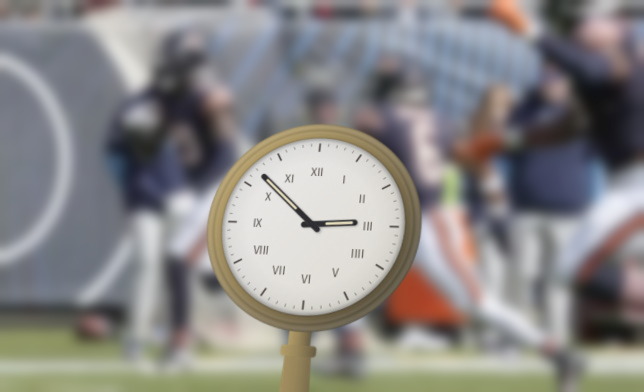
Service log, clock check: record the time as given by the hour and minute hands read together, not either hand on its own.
2:52
